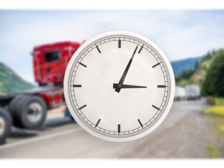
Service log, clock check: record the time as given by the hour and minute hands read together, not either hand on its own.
3:04
